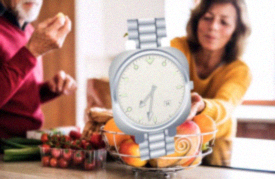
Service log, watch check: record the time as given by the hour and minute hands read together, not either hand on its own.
7:32
